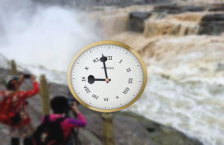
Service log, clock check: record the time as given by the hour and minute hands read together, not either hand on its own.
8:58
